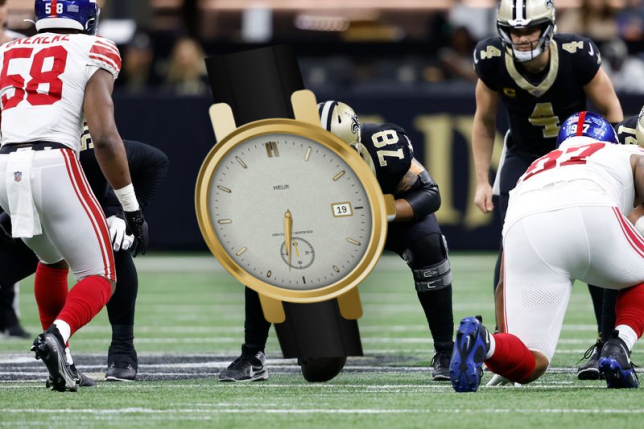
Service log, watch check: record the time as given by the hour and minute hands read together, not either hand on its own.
6:32
